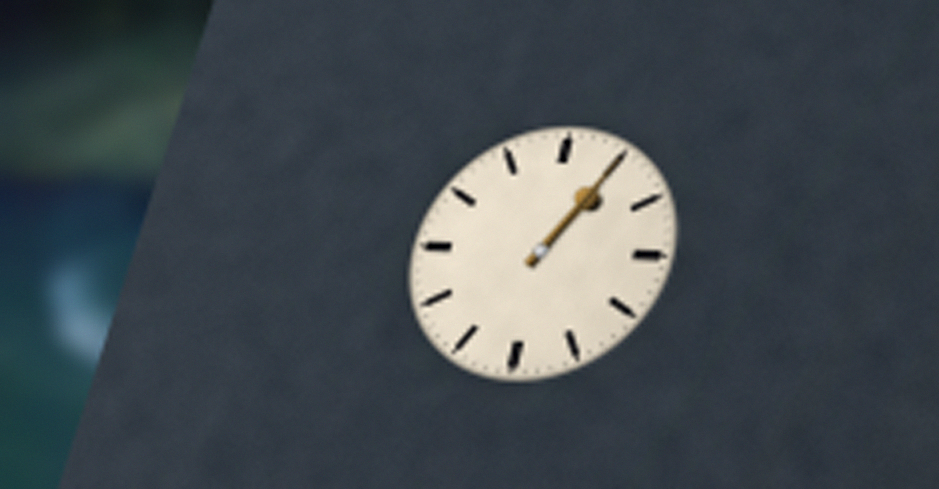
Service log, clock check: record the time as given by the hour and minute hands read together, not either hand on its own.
1:05
